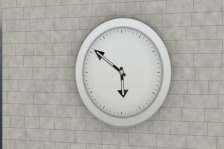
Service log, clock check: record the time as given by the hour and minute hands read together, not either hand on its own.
5:51
